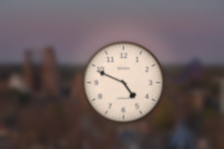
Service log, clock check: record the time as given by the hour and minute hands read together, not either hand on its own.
4:49
